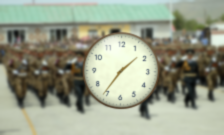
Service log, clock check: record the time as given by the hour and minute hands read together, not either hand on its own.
1:36
